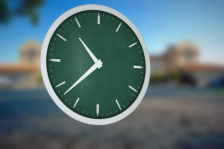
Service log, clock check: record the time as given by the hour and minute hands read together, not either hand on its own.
10:38
